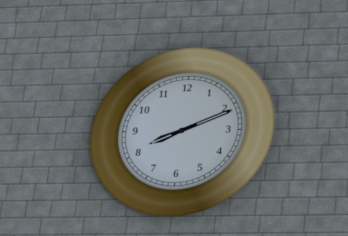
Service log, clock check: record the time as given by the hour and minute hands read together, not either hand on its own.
8:11
